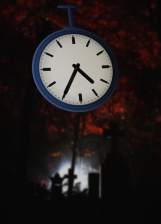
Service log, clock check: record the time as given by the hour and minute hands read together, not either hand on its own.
4:35
